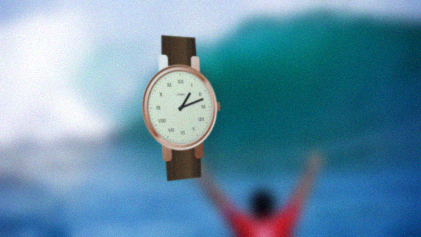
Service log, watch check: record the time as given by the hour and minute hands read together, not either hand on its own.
1:12
